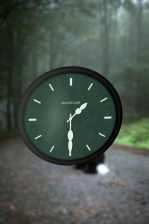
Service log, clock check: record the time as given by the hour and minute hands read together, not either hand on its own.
1:30
